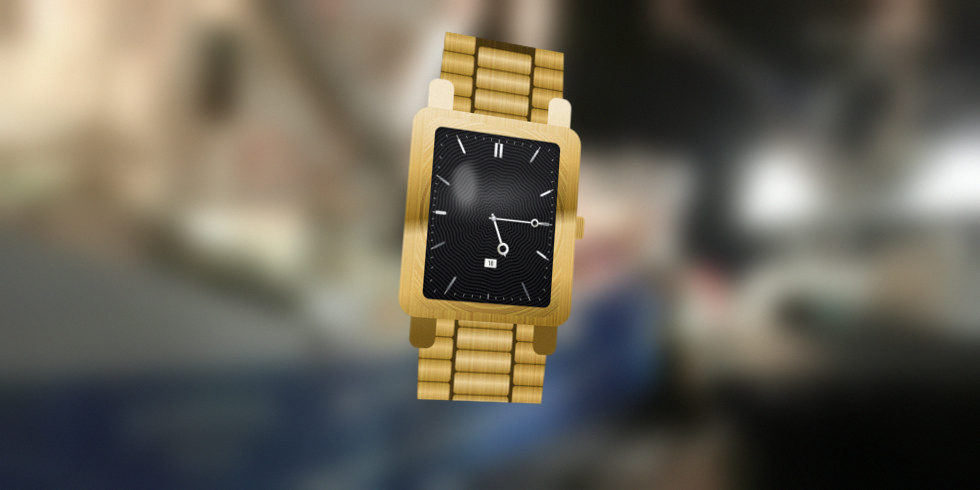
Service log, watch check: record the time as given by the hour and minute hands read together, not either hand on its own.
5:15
